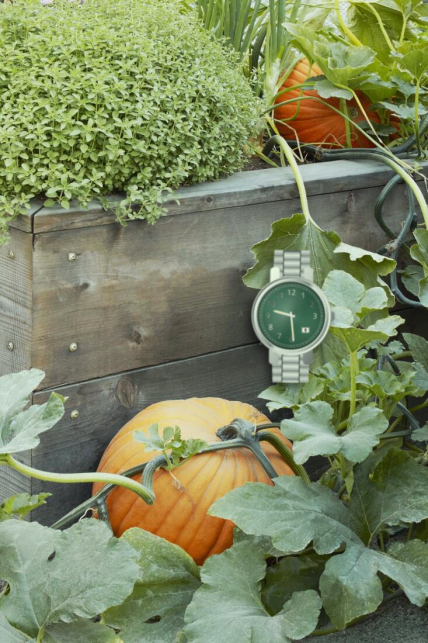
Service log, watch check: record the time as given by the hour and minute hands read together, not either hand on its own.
9:29
